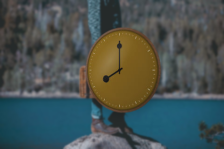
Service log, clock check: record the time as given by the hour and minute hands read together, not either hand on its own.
8:00
